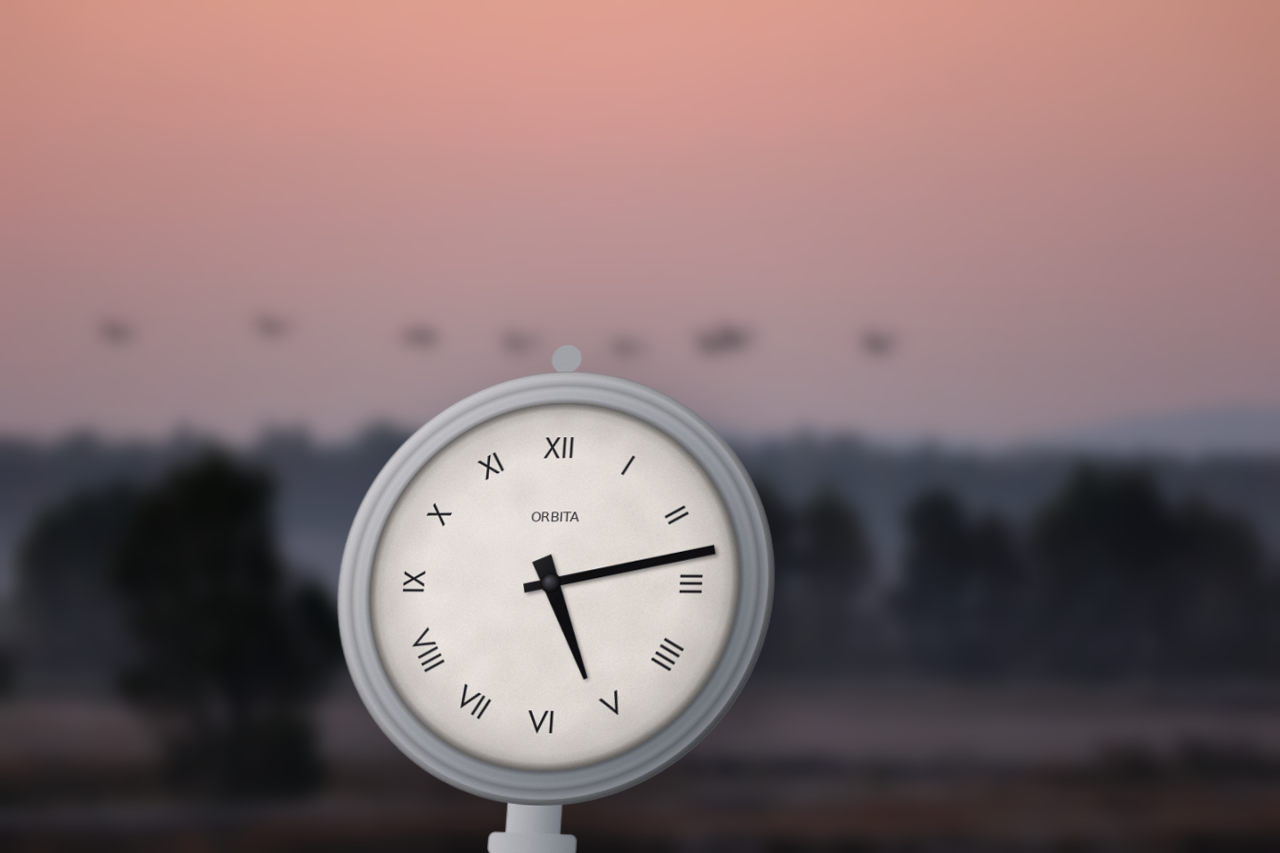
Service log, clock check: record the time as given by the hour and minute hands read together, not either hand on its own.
5:13
